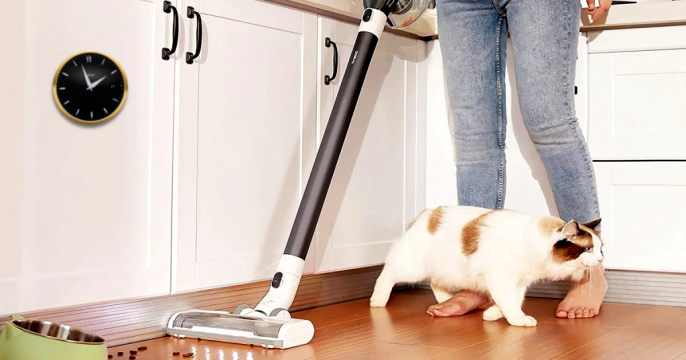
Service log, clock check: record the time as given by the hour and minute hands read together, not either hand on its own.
1:57
